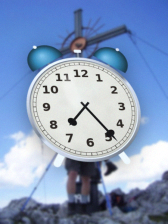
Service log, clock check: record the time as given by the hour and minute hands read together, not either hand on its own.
7:24
